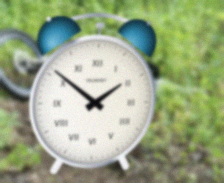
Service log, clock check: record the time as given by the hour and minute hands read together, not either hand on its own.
1:51
